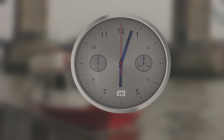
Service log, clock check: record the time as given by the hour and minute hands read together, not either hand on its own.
6:03
